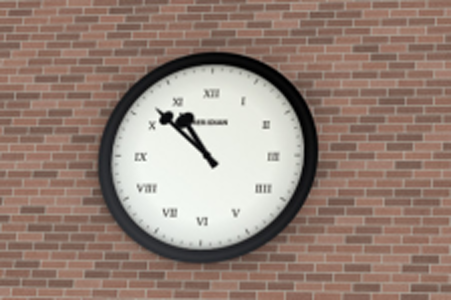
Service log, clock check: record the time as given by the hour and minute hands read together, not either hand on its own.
10:52
